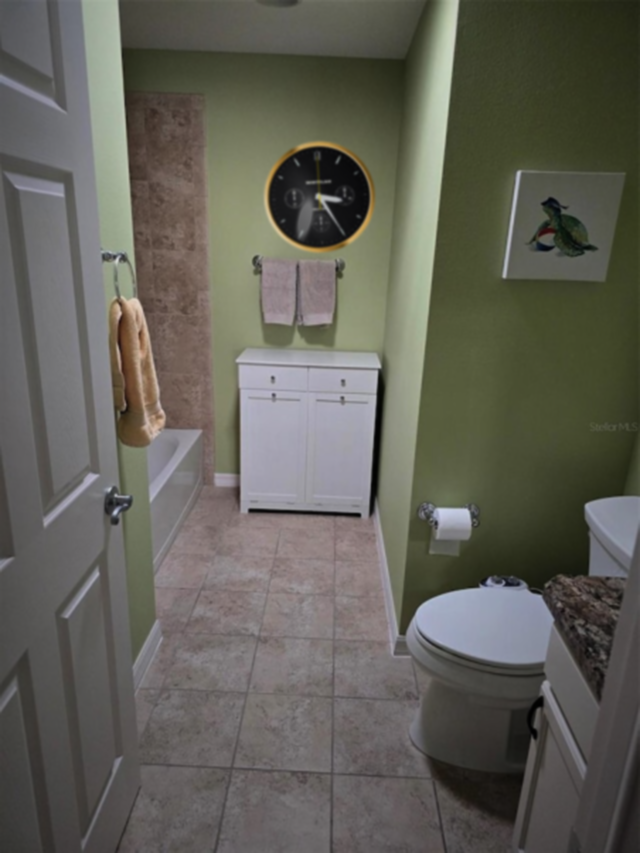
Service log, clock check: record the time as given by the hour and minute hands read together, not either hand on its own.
3:25
